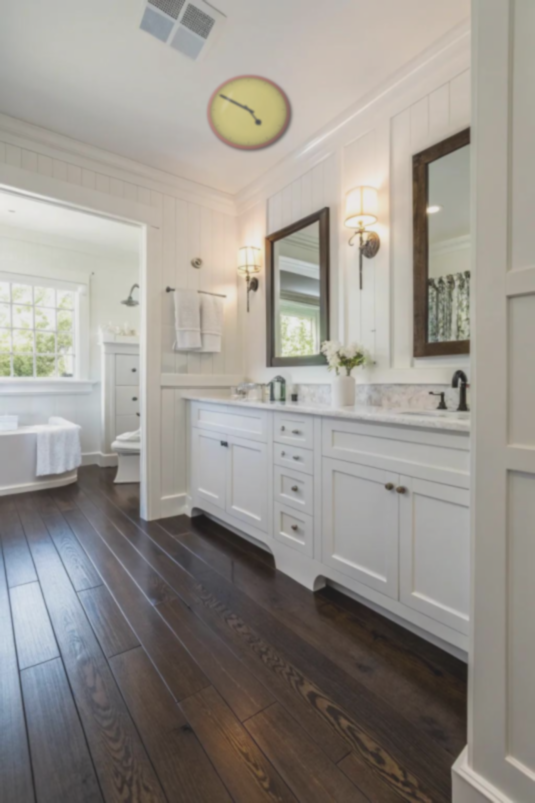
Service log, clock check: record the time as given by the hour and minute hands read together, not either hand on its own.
4:50
